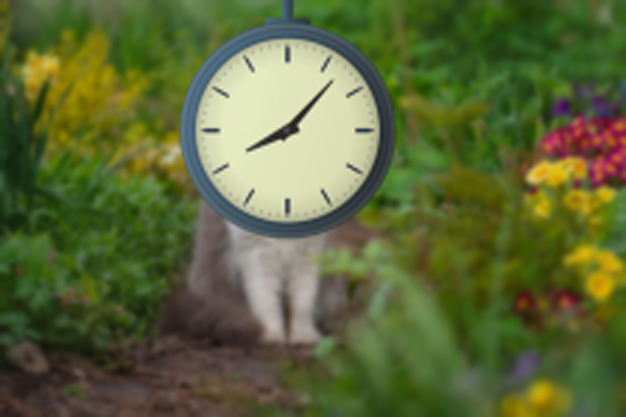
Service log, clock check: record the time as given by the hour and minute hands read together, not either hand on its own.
8:07
